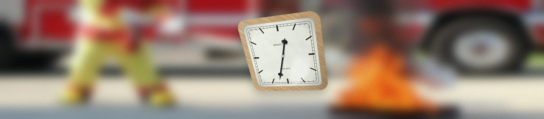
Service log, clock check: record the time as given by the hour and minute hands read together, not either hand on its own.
12:33
